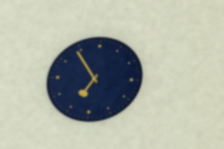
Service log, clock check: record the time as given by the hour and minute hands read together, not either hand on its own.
6:54
